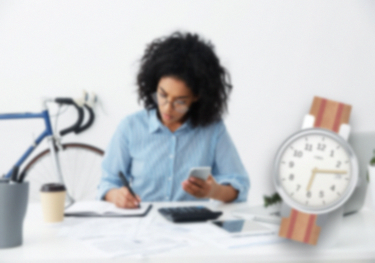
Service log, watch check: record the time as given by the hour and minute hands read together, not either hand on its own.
6:13
